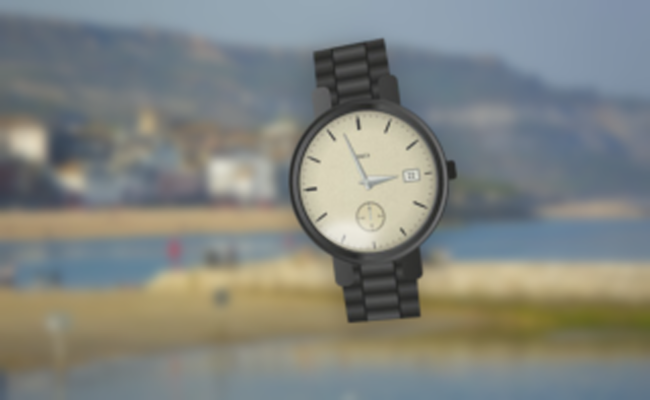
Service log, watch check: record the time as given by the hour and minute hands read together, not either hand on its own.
2:57
